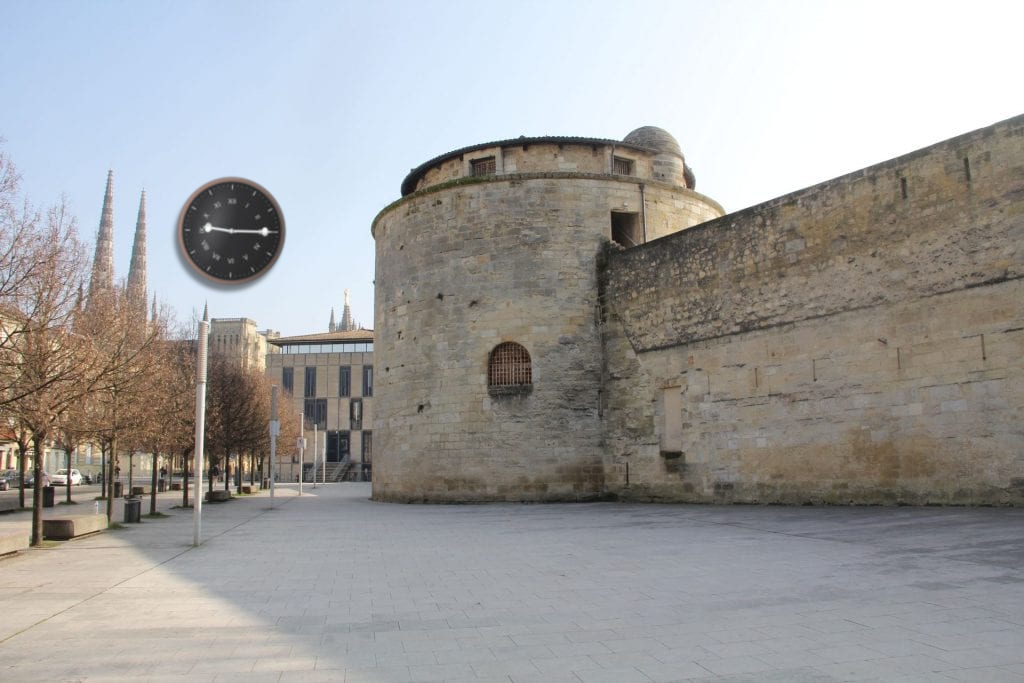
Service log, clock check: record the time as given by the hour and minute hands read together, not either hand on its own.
9:15
